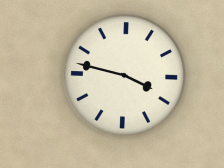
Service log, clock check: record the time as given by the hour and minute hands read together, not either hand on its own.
3:47
